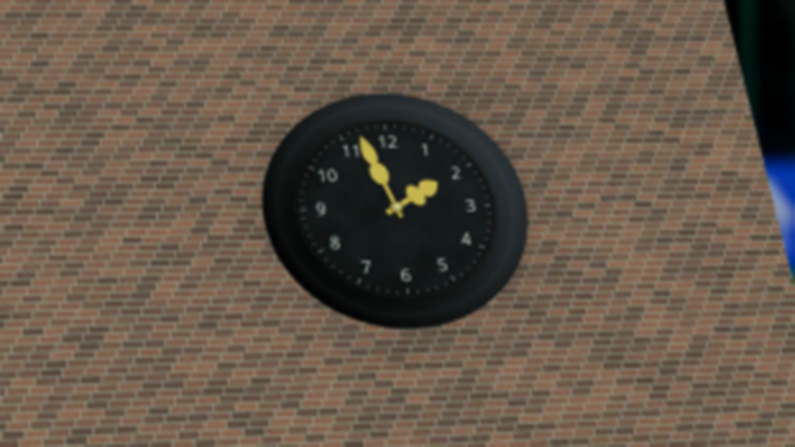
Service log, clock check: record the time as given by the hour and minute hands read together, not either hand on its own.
1:57
